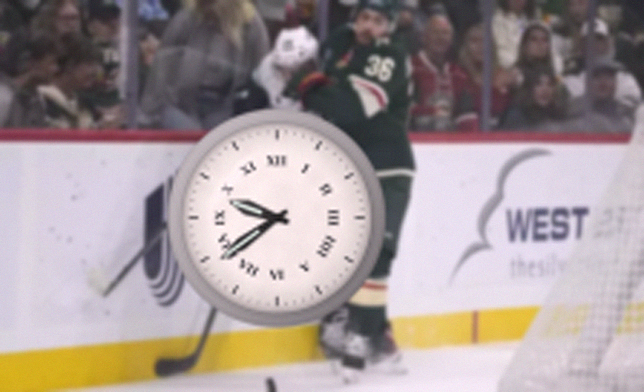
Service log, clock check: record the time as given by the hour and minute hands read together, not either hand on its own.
9:39
